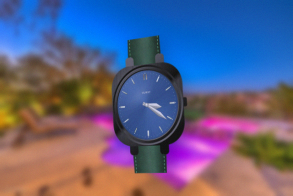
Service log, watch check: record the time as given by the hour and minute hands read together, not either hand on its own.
3:21
